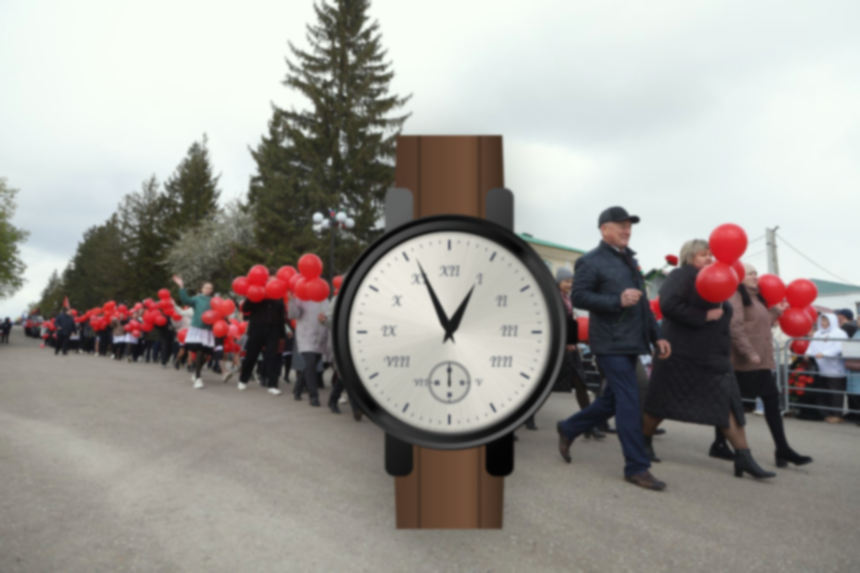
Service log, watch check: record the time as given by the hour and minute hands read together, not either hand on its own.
12:56
